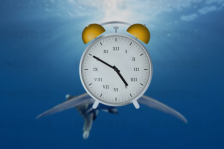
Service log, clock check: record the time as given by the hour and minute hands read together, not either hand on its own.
4:50
